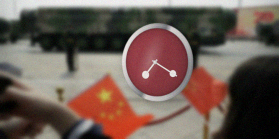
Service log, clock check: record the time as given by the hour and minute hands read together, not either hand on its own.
7:20
